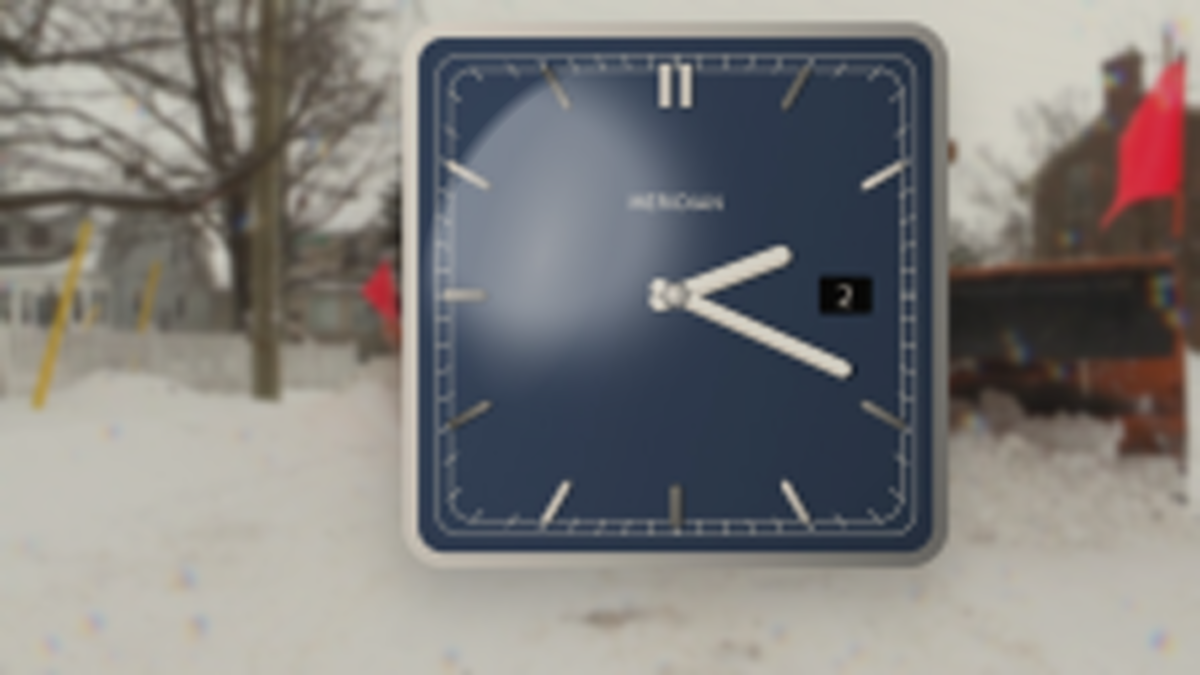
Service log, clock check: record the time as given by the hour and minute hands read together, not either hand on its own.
2:19
